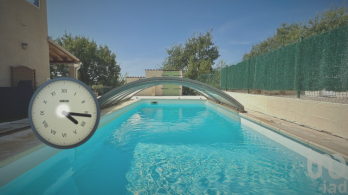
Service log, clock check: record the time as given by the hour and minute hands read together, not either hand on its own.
4:16
